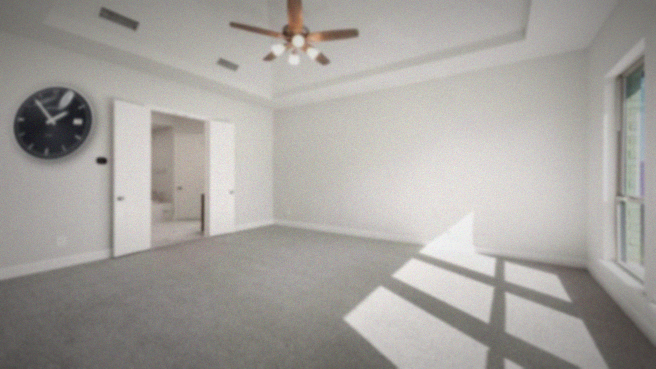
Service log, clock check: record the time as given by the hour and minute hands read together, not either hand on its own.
1:53
